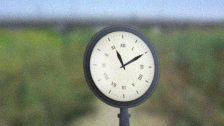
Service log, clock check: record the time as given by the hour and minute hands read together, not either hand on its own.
11:10
